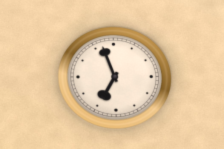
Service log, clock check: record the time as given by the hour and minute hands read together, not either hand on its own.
6:57
